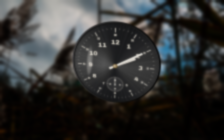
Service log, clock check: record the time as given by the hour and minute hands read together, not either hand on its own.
2:10
